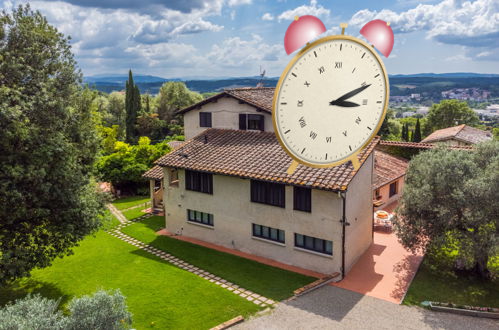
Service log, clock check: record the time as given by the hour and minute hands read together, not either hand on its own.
3:11
